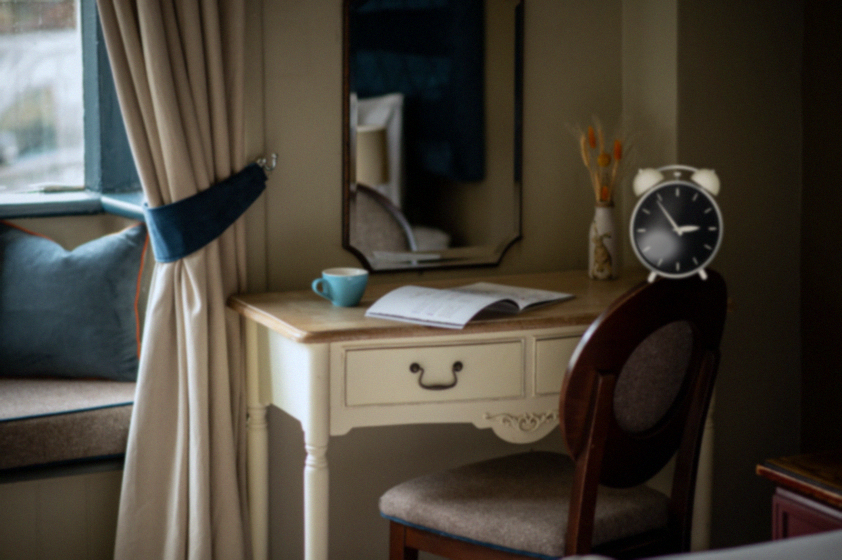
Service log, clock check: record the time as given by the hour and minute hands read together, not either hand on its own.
2:54
